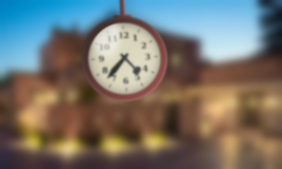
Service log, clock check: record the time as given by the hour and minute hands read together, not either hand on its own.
4:37
